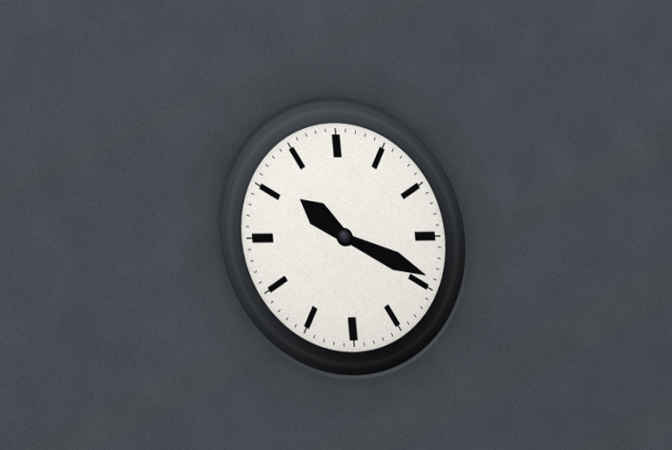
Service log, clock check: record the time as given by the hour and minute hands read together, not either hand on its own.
10:19
